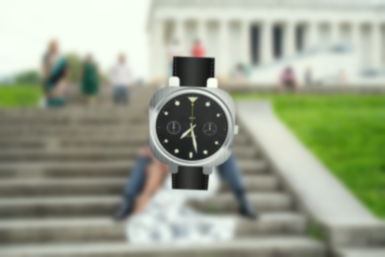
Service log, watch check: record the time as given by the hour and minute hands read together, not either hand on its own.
7:28
